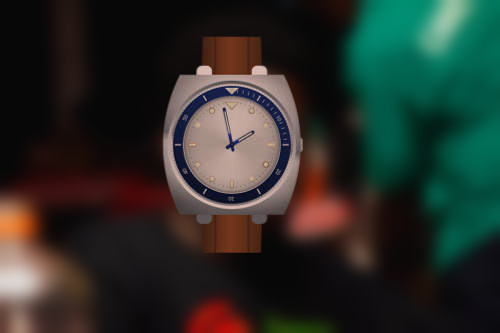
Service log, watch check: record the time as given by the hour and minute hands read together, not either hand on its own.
1:58
